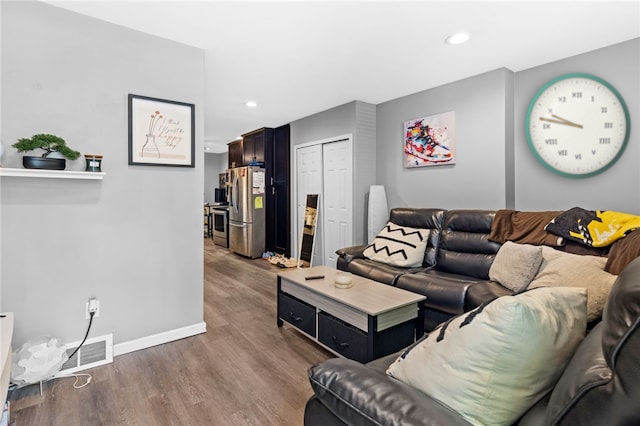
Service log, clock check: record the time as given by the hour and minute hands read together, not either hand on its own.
9:47
